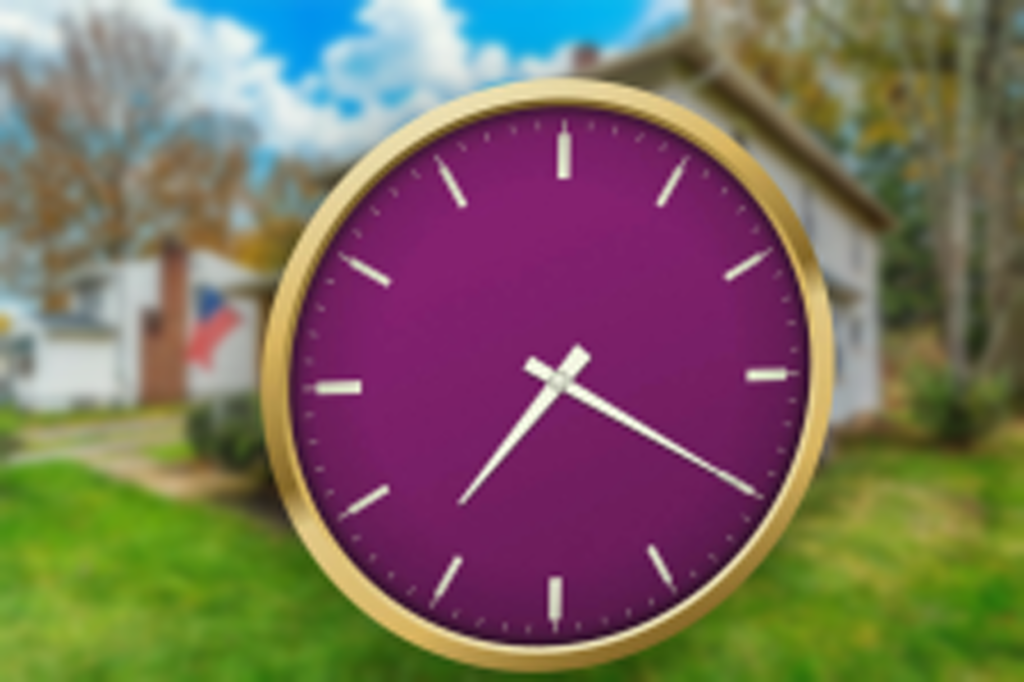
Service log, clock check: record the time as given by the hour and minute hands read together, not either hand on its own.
7:20
